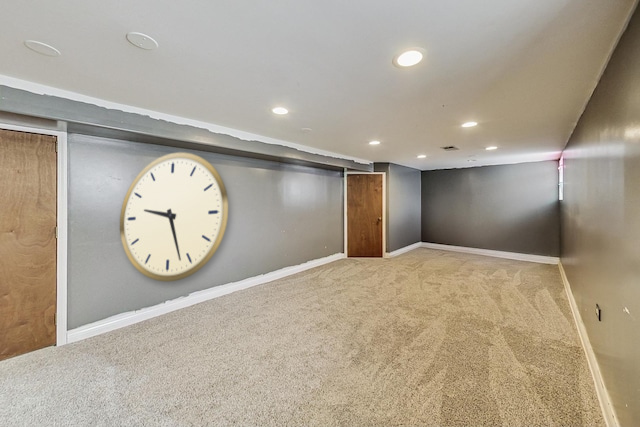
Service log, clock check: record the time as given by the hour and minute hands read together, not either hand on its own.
9:27
